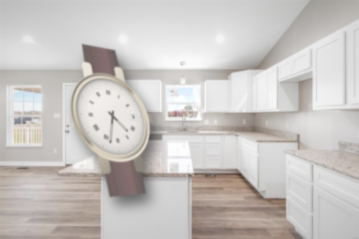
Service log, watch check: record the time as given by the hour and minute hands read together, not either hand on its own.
4:33
